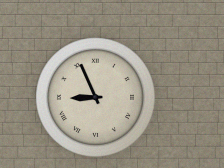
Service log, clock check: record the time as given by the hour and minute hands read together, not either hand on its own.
8:56
